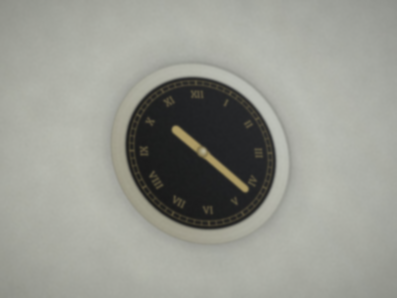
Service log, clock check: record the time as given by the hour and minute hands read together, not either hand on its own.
10:22
